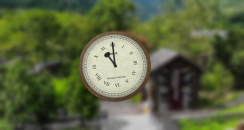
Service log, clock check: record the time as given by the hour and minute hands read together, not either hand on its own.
11:00
